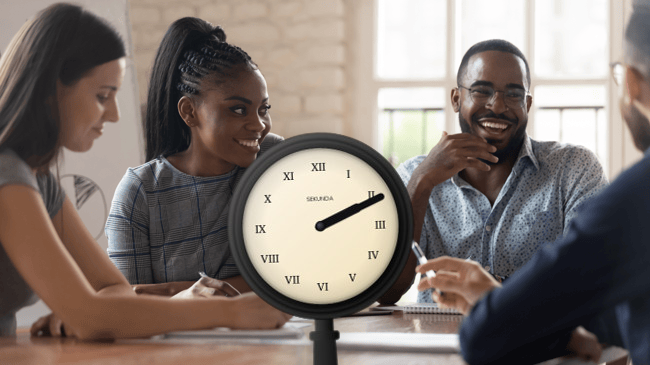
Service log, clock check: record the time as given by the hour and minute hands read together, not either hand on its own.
2:11
